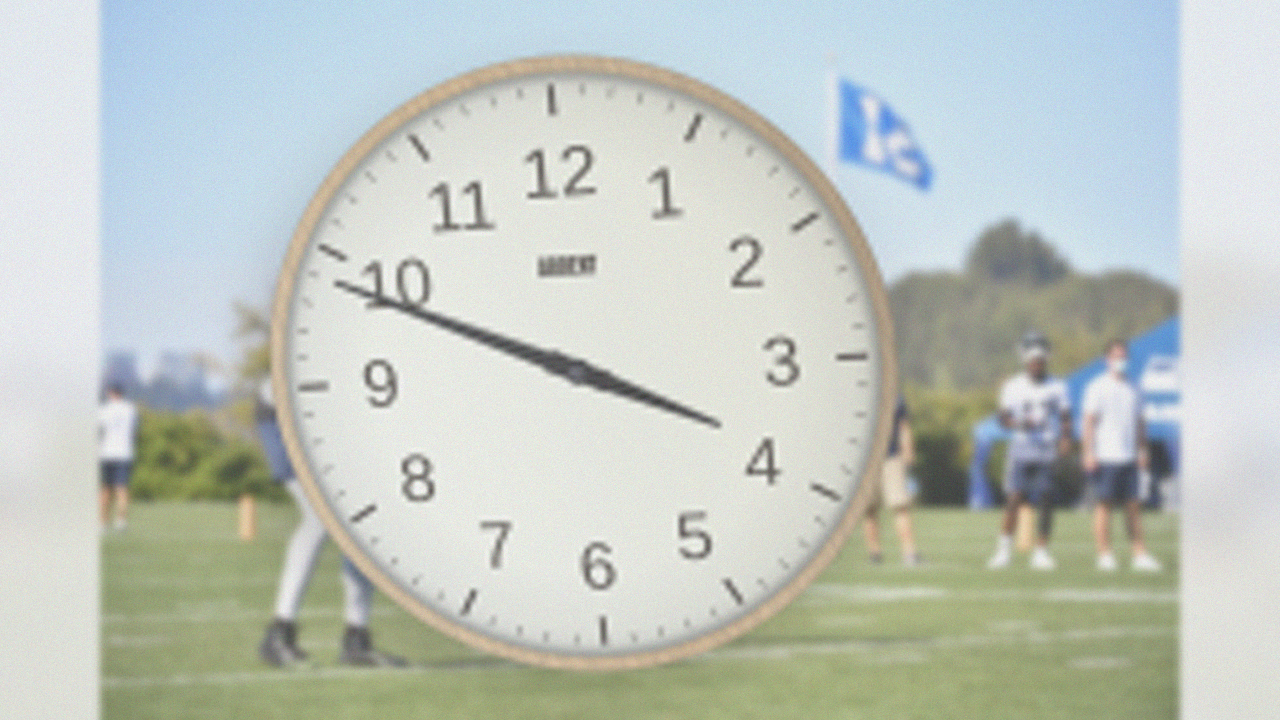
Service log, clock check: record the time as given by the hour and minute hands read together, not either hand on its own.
3:49
